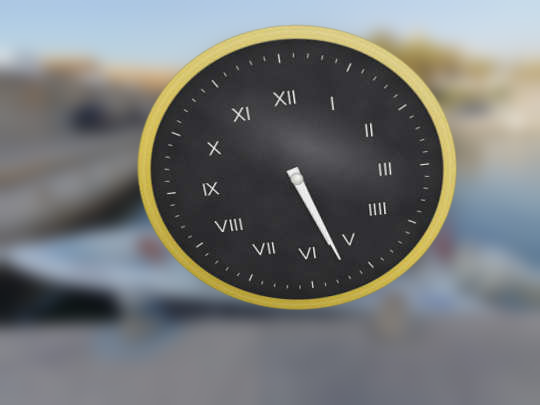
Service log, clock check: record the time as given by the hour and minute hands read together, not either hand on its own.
5:27
